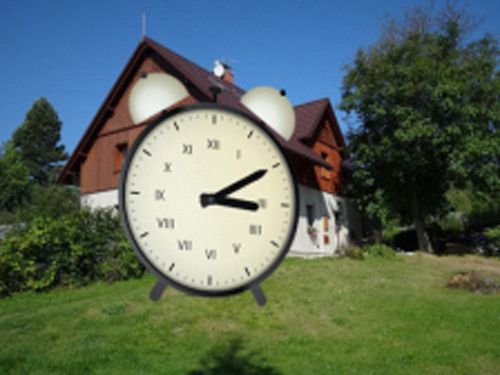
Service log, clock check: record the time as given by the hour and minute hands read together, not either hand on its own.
3:10
